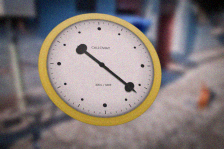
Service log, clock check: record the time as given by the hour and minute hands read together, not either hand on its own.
10:22
